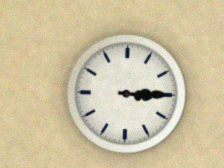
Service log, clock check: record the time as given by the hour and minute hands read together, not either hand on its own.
3:15
